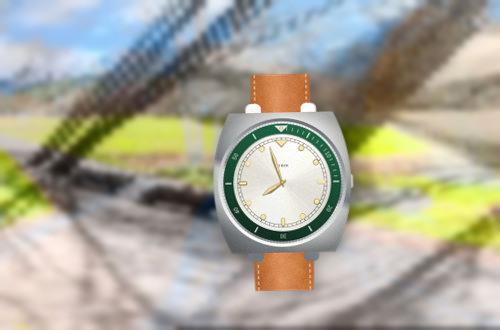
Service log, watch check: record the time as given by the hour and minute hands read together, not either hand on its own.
7:57
